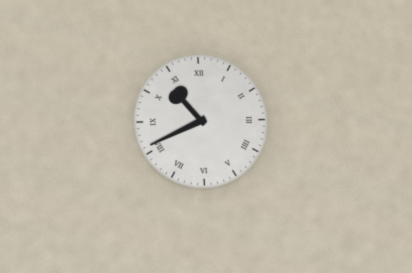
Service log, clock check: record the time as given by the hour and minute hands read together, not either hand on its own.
10:41
